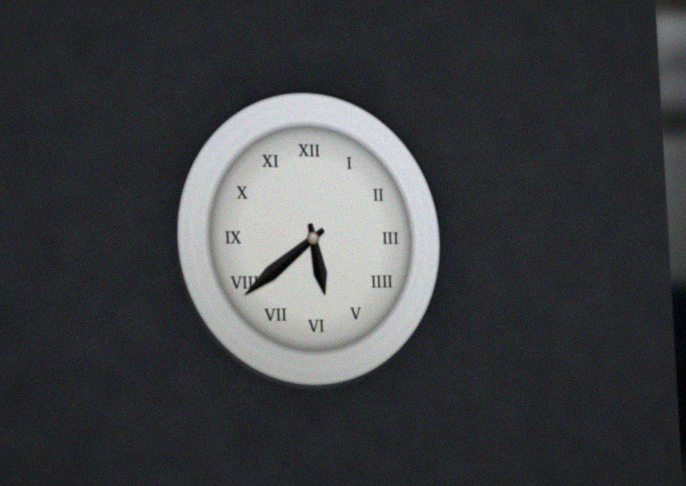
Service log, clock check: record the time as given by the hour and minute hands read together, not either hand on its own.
5:39
